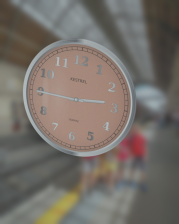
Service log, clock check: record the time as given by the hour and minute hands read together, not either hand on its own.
2:45
